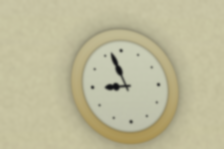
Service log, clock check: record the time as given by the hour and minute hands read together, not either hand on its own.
8:57
